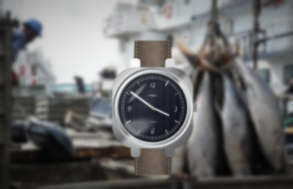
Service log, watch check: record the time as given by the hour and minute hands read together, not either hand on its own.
3:51
